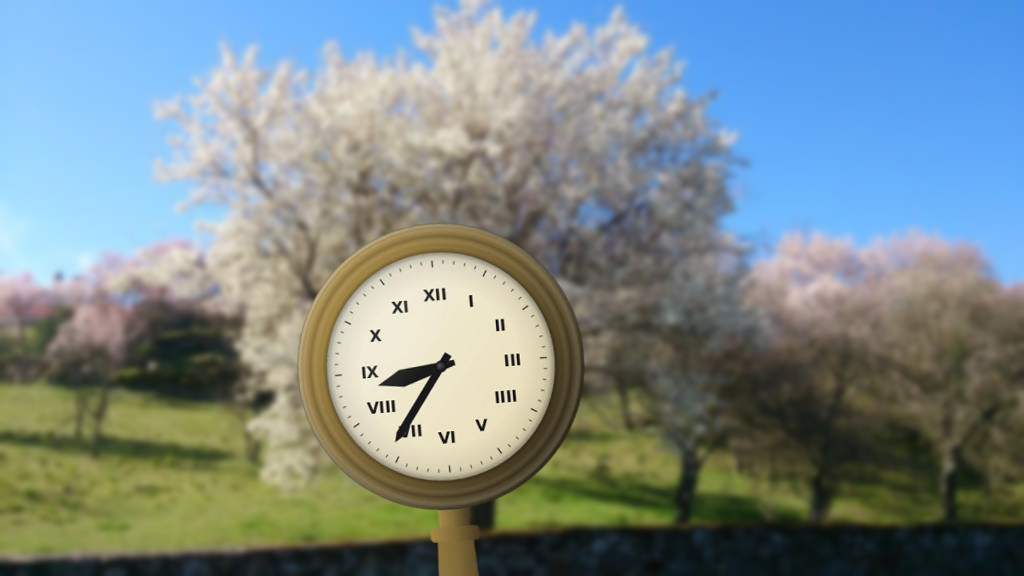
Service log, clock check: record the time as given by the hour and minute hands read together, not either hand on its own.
8:36
